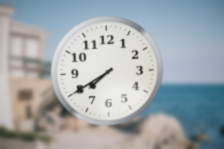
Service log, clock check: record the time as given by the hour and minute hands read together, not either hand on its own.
7:40
